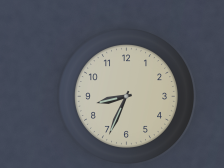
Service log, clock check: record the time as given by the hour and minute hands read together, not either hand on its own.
8:34
